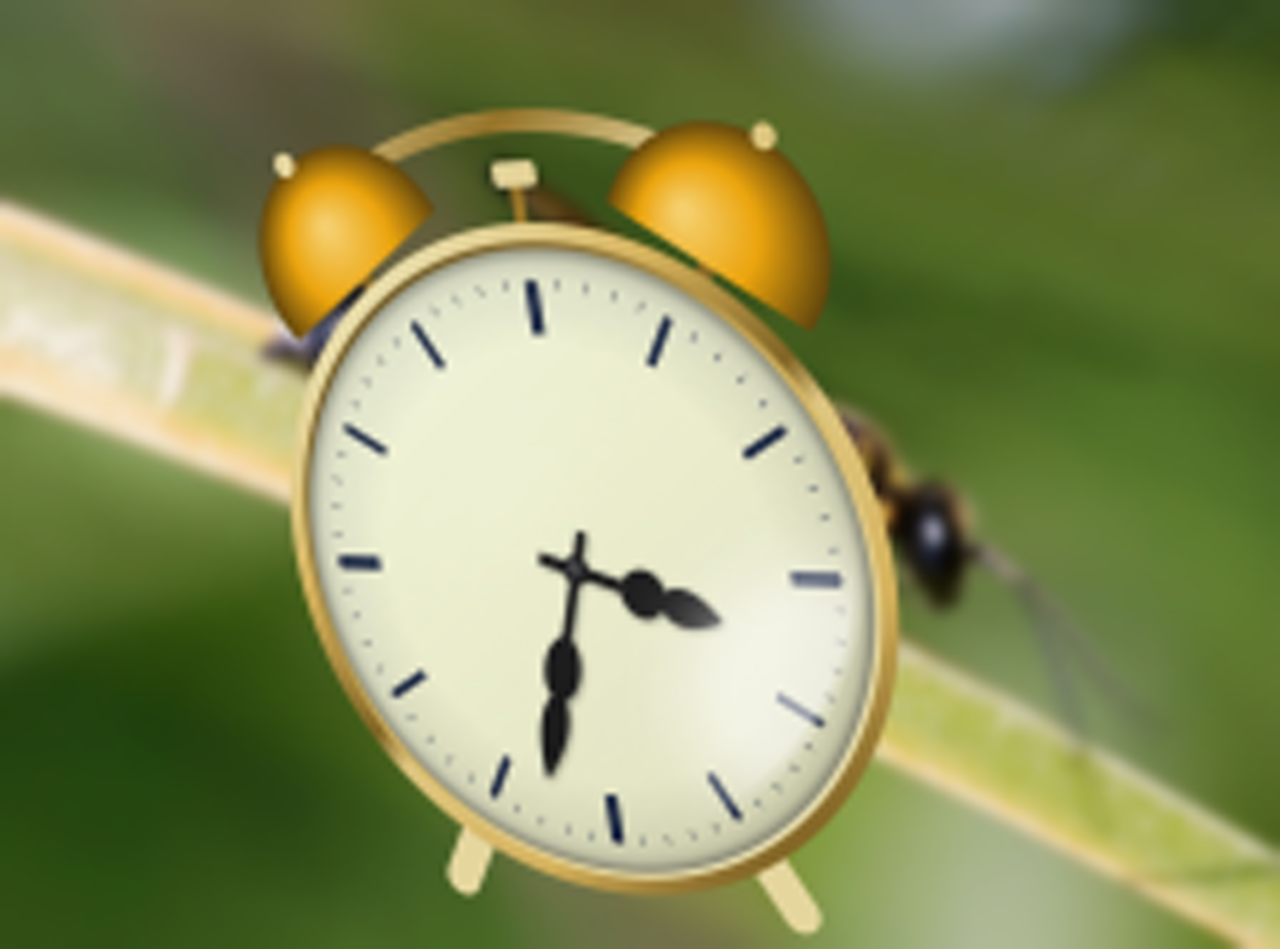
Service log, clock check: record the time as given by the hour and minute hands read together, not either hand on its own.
3:33
